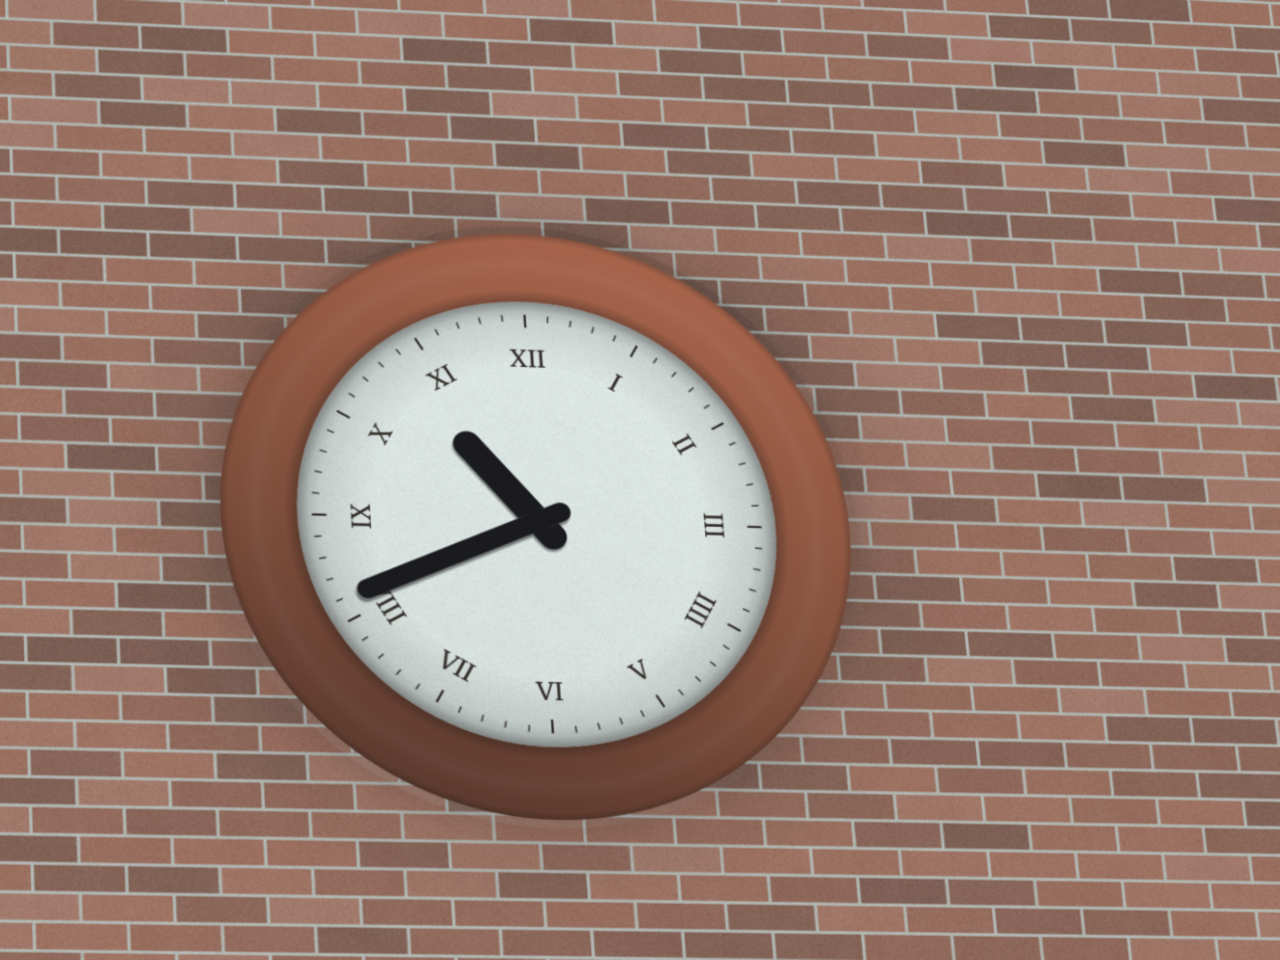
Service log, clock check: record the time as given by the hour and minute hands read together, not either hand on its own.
10:41
